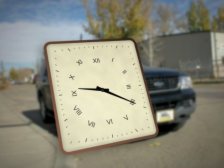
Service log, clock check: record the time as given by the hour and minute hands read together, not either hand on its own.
9:20
